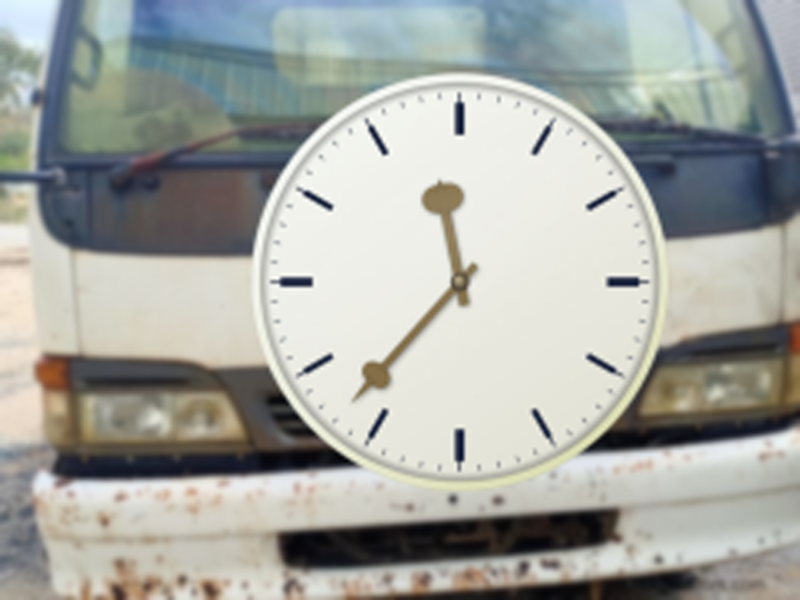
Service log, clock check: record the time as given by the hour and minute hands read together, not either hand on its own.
11:37
